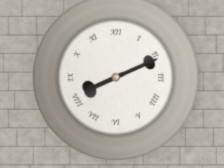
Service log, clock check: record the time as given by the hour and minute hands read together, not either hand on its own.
8:11
